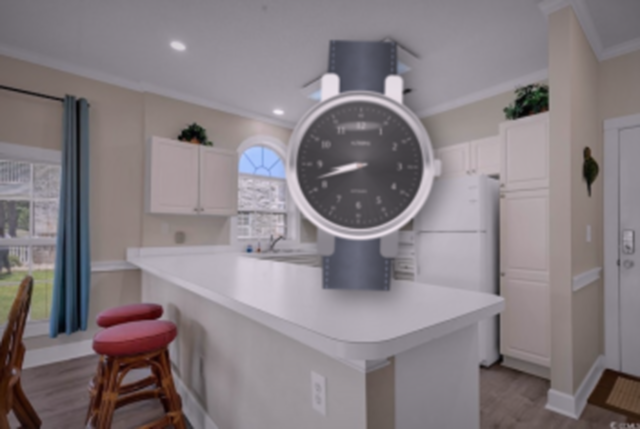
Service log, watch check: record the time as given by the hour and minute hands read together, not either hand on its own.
8:42
